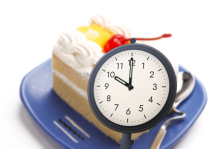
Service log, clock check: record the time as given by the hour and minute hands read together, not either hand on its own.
10:00
